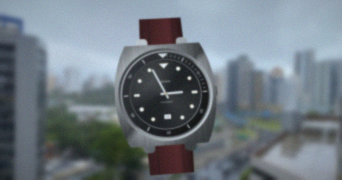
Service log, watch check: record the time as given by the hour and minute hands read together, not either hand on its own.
2:56
